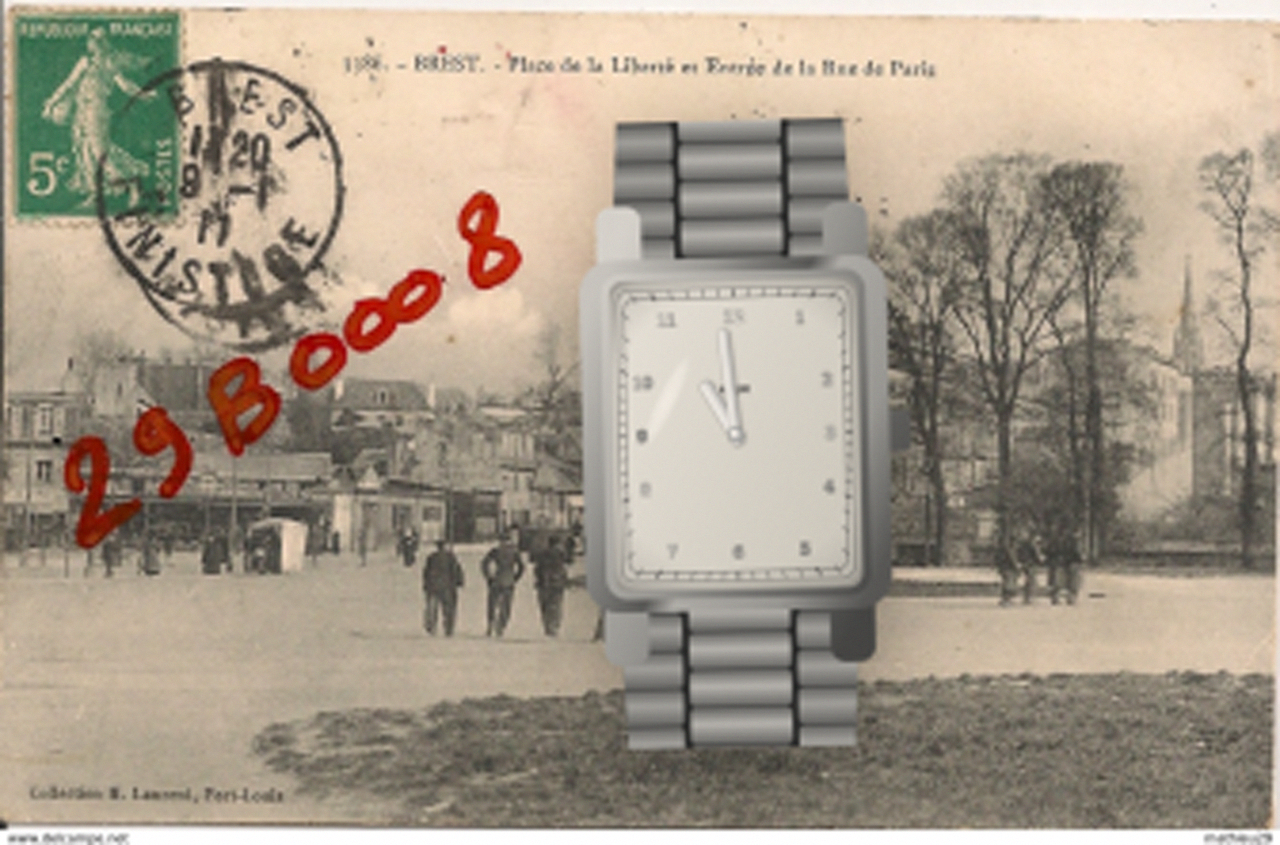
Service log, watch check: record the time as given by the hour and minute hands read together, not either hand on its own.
10:59
